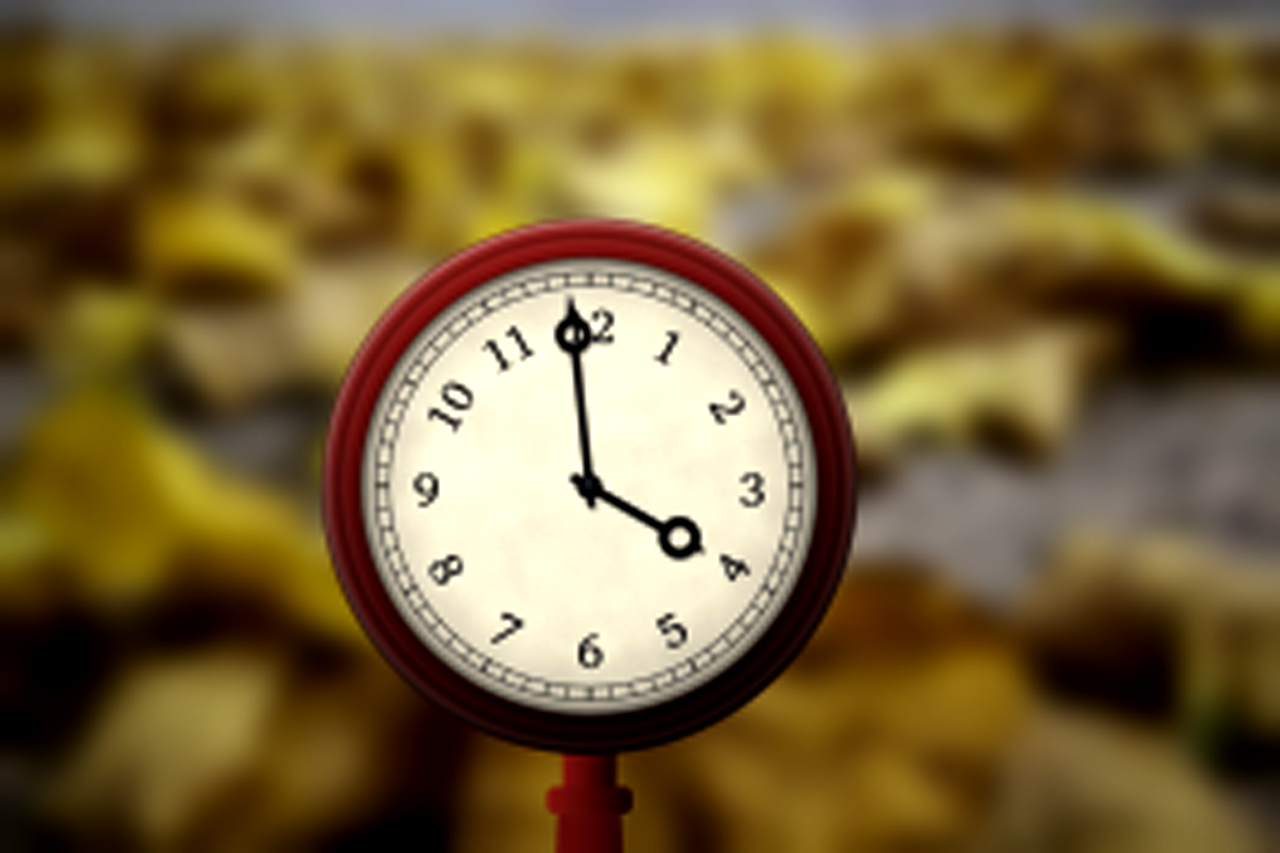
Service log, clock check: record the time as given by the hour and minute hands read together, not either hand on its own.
3:59
